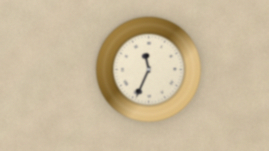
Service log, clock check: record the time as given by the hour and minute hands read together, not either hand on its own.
11:34
